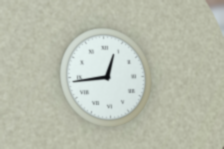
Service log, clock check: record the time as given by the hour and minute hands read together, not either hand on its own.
12:44
